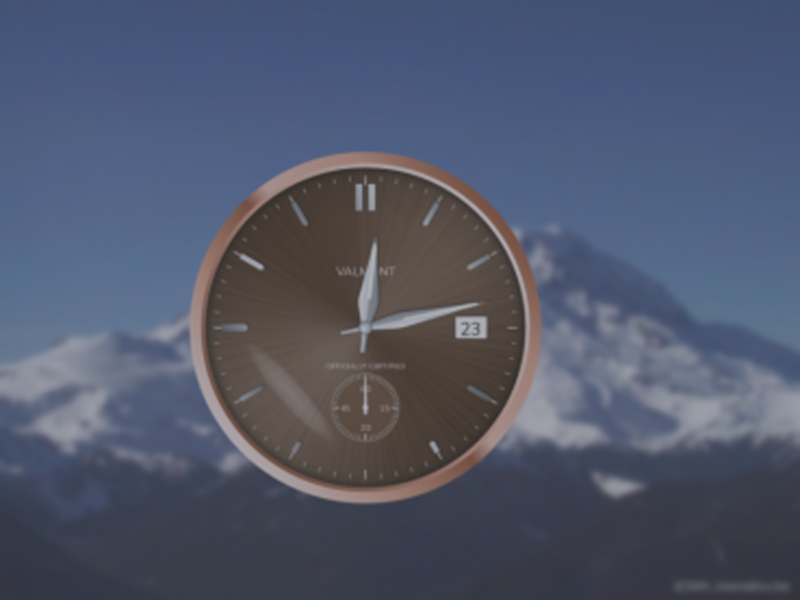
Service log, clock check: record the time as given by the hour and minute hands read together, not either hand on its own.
12:13
